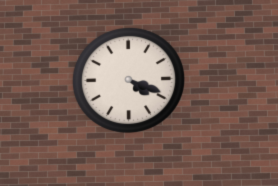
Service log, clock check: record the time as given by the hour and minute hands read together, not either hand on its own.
4:19
